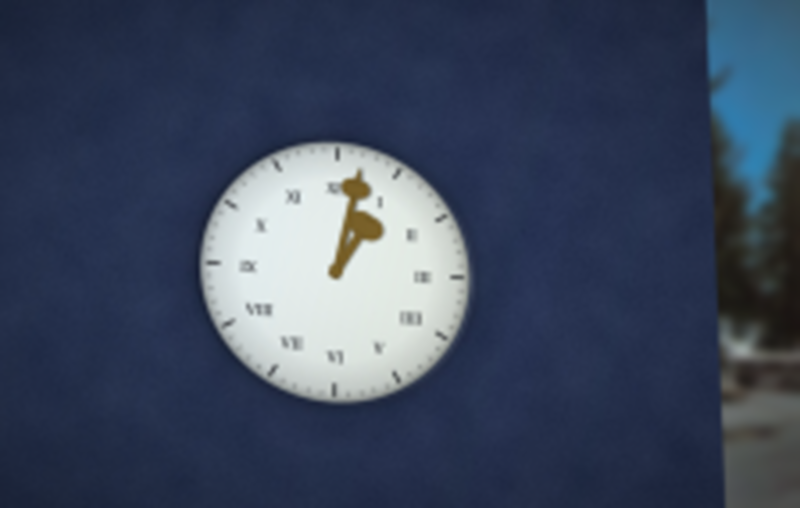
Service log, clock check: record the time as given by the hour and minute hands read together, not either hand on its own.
1:02
